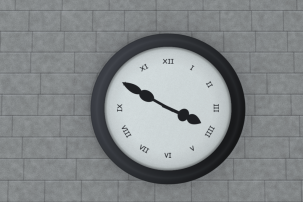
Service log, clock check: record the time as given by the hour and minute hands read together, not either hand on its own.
3:50
